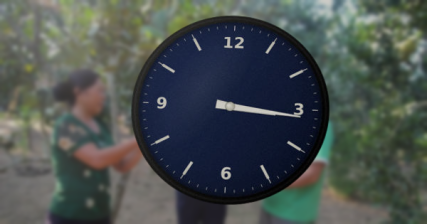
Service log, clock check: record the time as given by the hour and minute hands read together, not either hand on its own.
3:16
